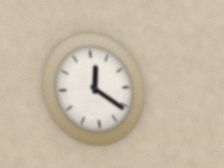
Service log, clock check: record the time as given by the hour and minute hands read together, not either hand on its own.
12:21
